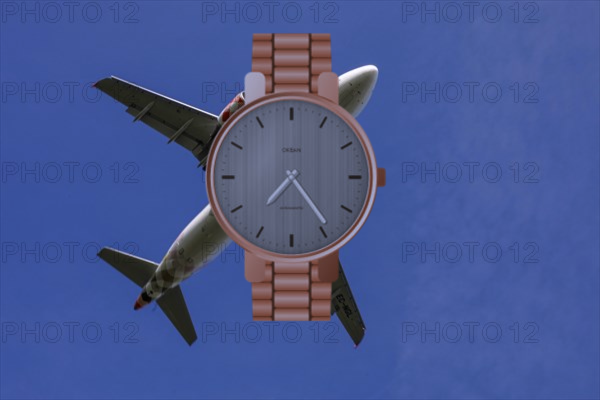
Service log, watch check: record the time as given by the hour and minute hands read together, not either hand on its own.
7:24
